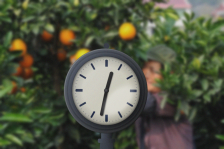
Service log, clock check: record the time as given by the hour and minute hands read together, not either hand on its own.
12:32
